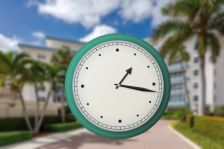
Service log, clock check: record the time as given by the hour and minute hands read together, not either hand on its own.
1:17
